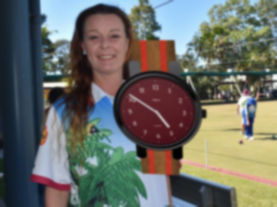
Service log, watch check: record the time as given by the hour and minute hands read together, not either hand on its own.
4:51
